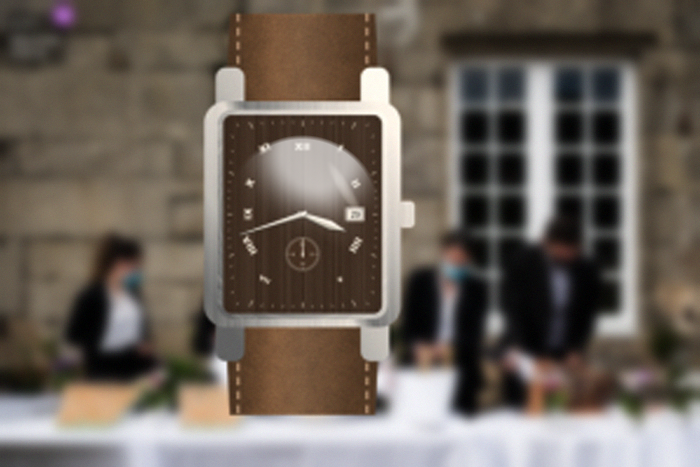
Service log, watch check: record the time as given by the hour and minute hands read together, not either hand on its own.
3:42
